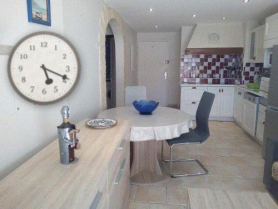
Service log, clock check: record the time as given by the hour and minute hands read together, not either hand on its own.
5:19
